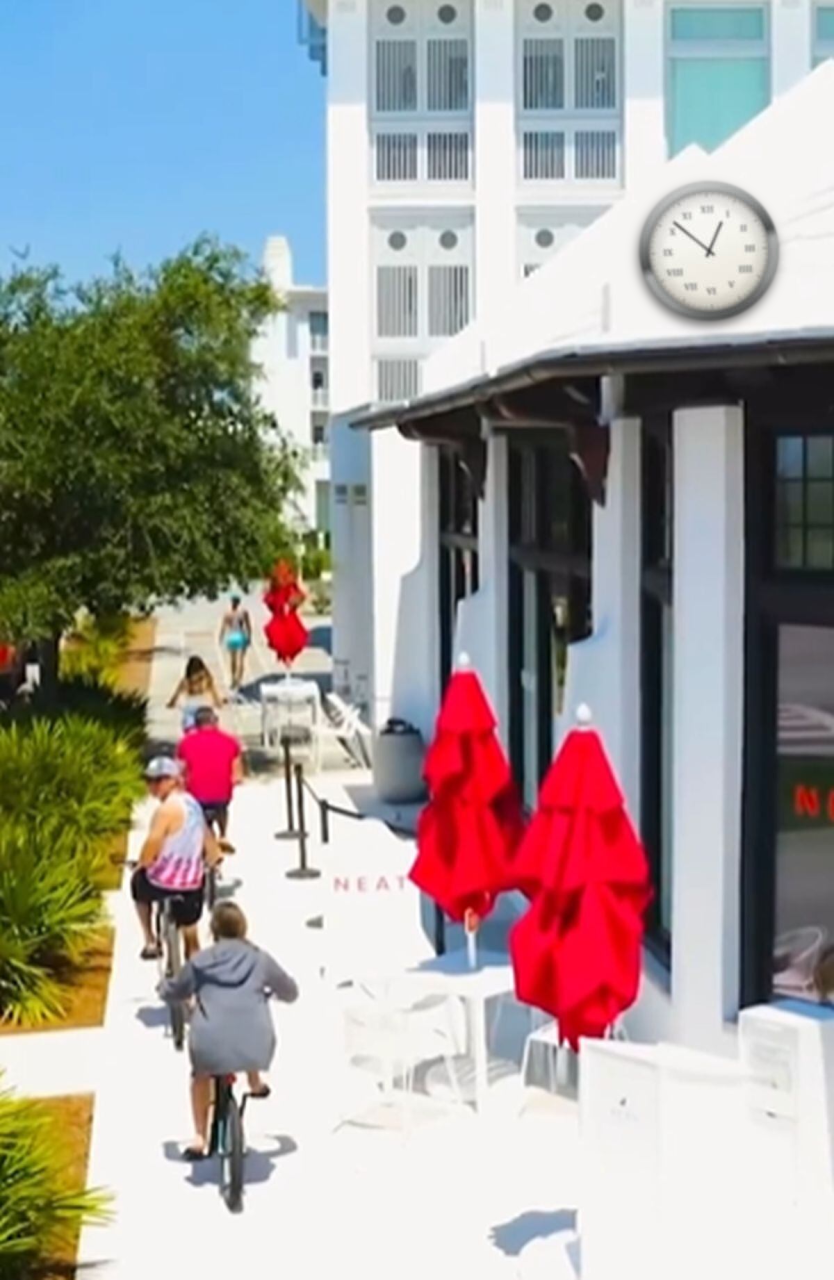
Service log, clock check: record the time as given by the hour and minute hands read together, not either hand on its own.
12:52
